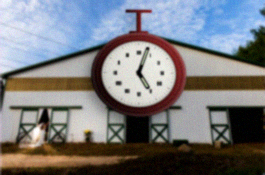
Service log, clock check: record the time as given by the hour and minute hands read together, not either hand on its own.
5:03
